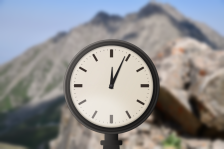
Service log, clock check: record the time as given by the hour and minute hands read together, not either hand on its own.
12:04
